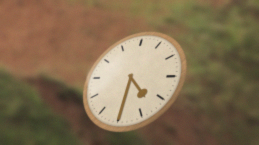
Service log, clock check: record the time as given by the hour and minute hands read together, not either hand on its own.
4:30
